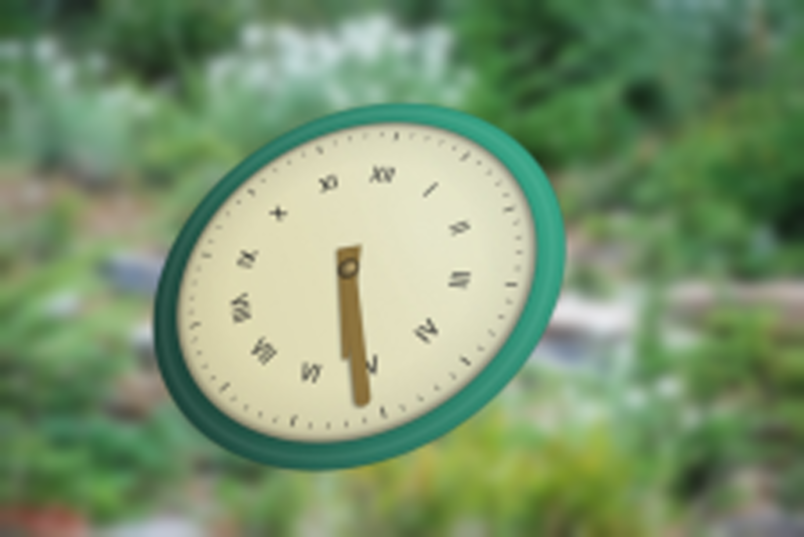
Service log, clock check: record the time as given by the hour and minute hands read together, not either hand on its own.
5:26
